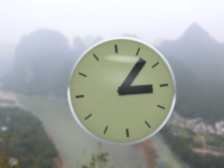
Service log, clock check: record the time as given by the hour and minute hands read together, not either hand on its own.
3:07
